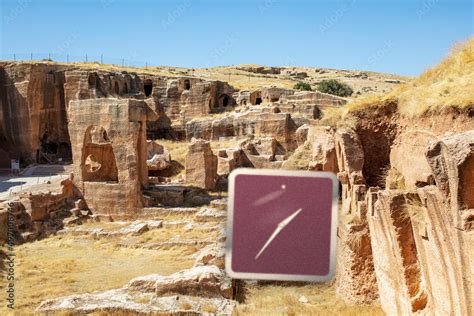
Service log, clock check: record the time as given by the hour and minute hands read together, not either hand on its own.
1:36
